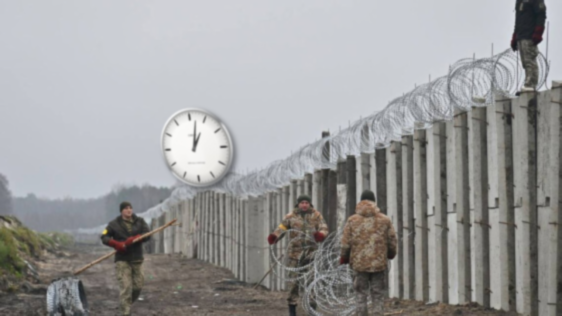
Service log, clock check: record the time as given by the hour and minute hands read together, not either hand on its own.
1:02
